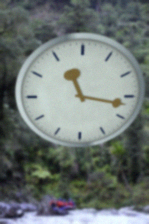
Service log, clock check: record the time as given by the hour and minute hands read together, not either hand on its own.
11:17
